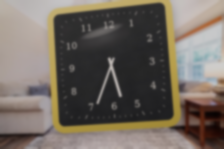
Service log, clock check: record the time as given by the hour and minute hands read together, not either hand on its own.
5:34
